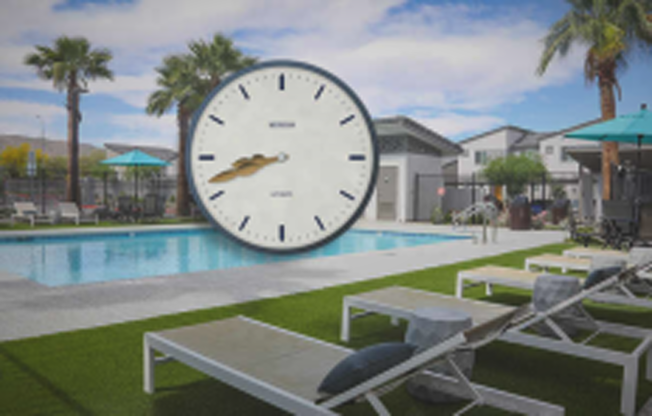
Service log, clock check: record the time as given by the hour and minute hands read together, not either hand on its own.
8:42
